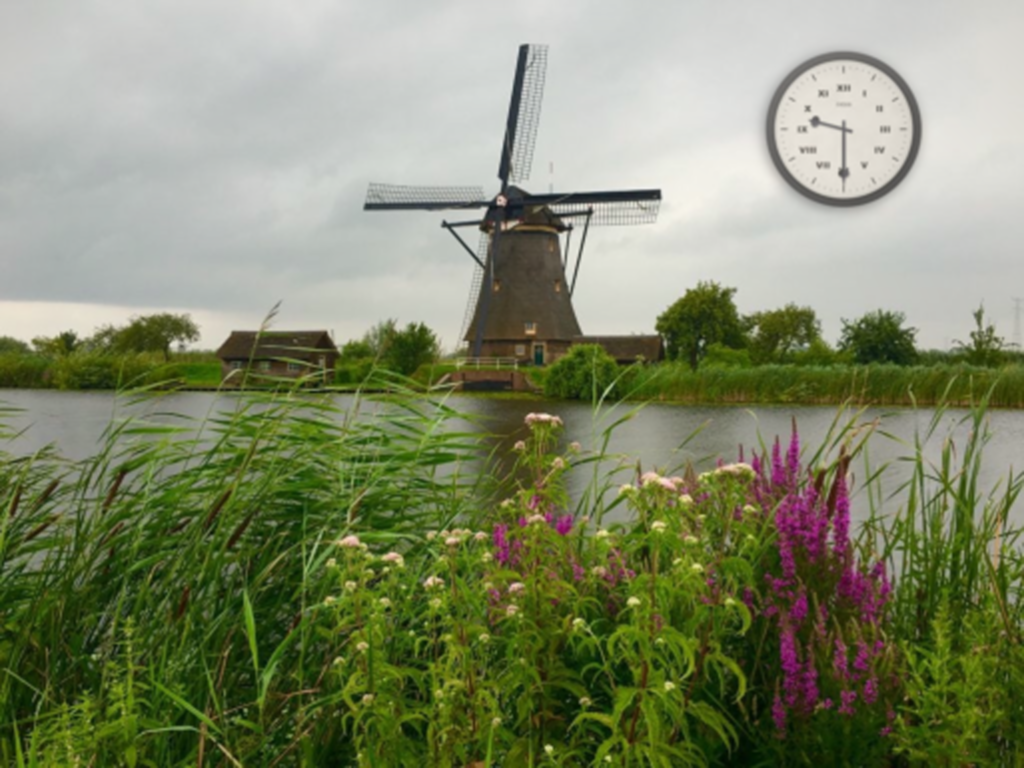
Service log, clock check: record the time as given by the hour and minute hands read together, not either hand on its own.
9:30
